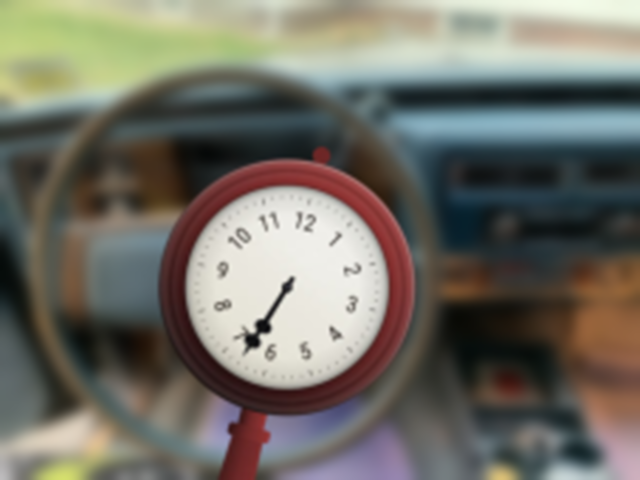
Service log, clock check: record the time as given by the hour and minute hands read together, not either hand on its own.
6:33
